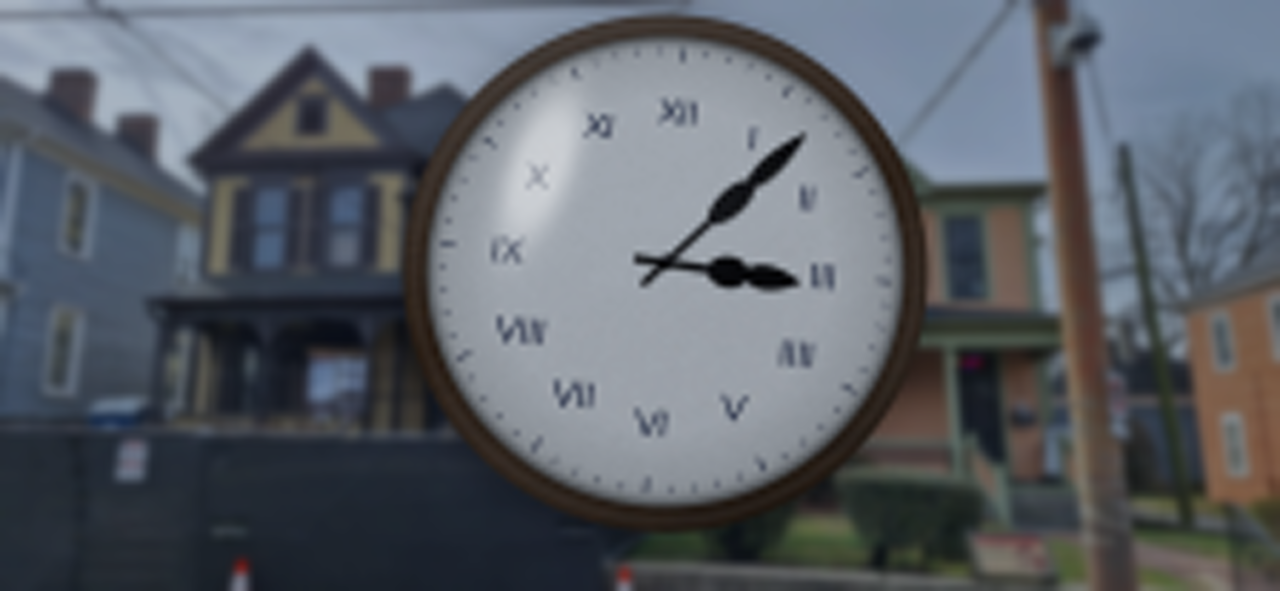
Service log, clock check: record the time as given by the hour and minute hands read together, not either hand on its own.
3:07
